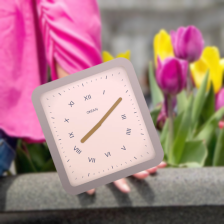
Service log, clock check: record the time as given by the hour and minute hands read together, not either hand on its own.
8:10
